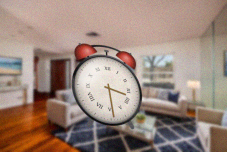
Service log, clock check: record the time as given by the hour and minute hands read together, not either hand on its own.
3:29
